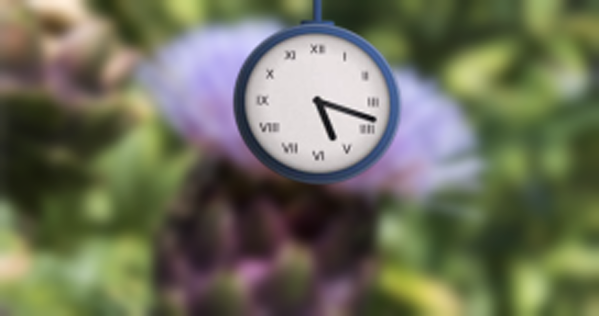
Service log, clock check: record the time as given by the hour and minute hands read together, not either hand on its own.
5:18
